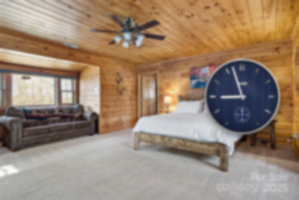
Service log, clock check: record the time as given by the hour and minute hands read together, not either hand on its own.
8:57
